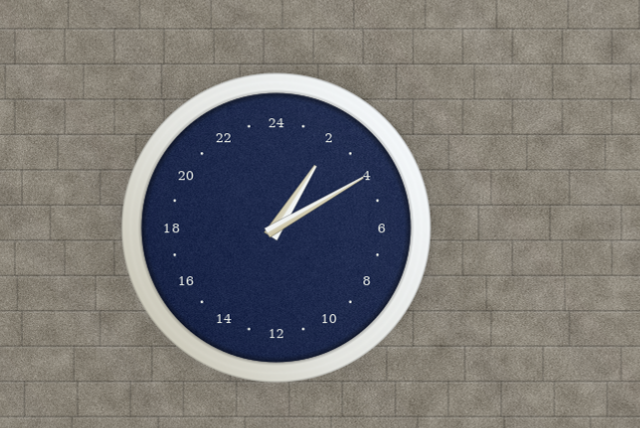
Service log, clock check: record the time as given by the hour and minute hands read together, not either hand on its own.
2:10
